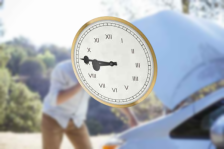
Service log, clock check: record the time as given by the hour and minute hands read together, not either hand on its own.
8:46
